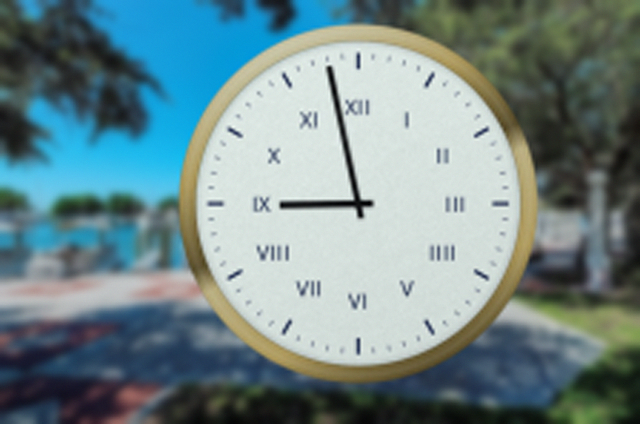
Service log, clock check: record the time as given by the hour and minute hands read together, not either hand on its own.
8:58
